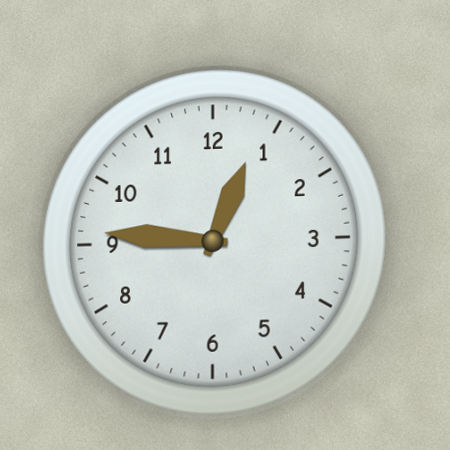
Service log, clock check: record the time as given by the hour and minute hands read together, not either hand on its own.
12:46
